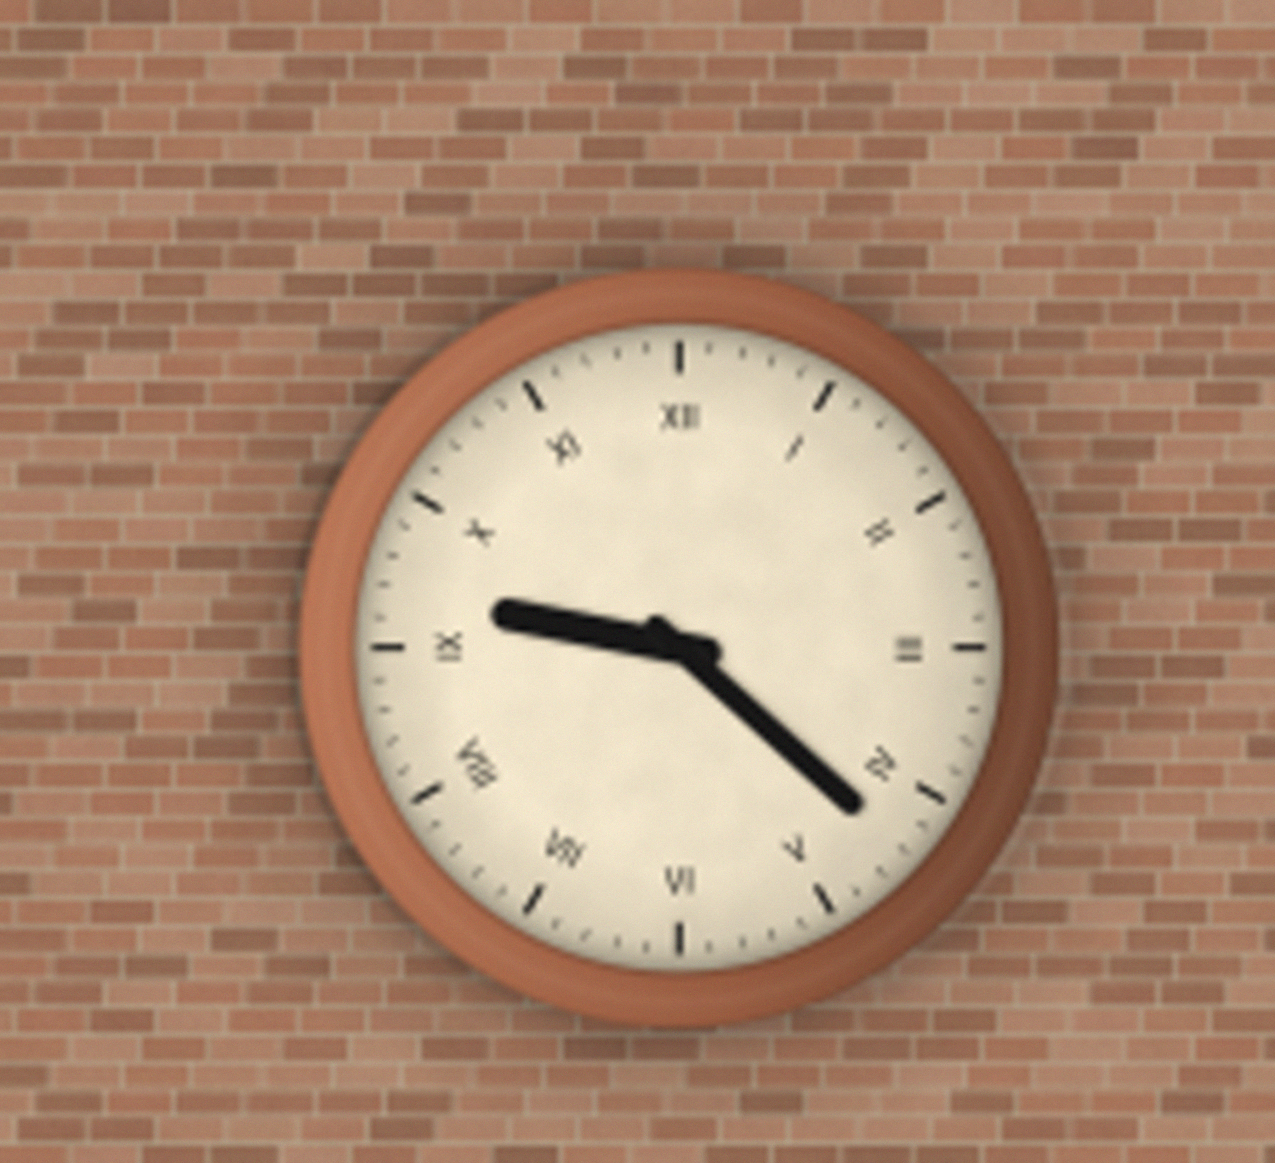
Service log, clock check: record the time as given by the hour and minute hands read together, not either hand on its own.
9:22
